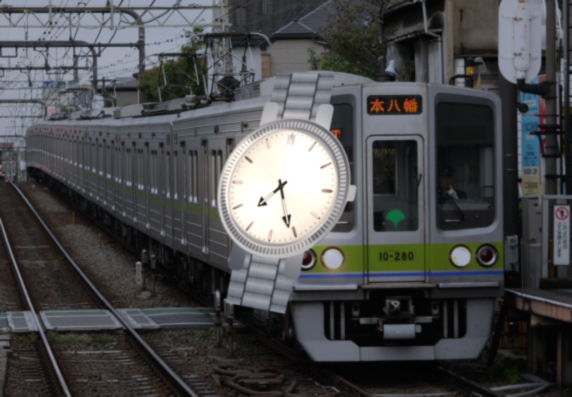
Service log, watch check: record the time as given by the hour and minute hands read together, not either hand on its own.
7:26
